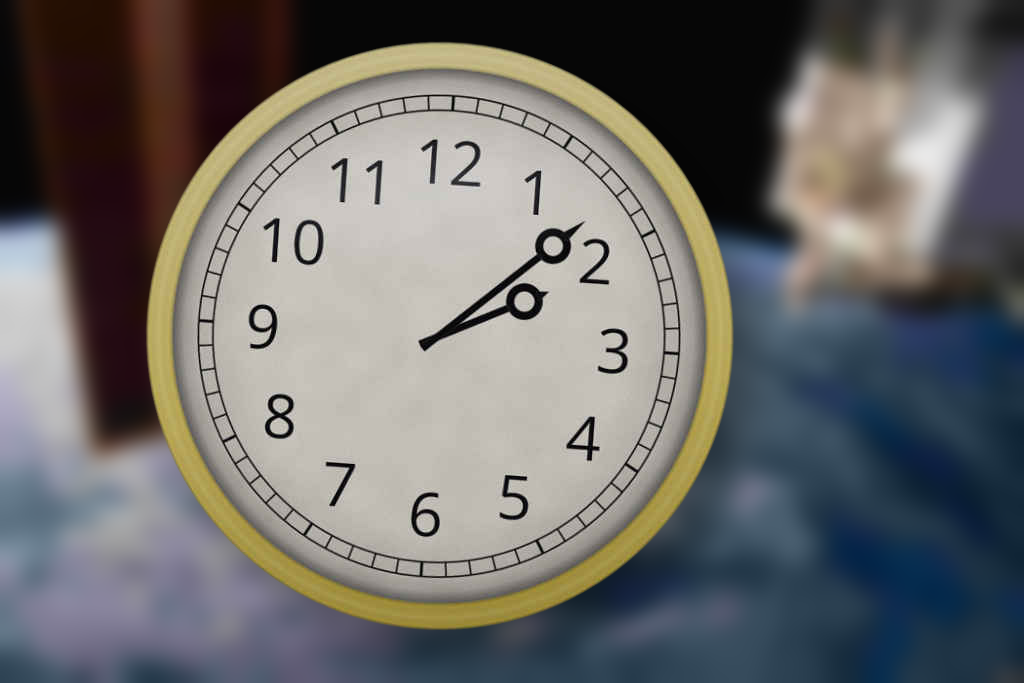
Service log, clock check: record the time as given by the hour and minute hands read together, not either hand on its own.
2:08
